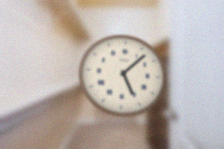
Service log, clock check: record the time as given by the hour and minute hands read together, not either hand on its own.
5:07
